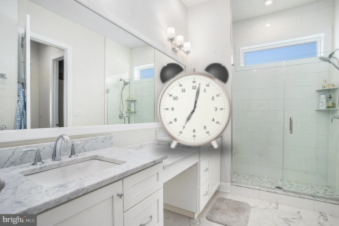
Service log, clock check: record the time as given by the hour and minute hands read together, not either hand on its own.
7:02
